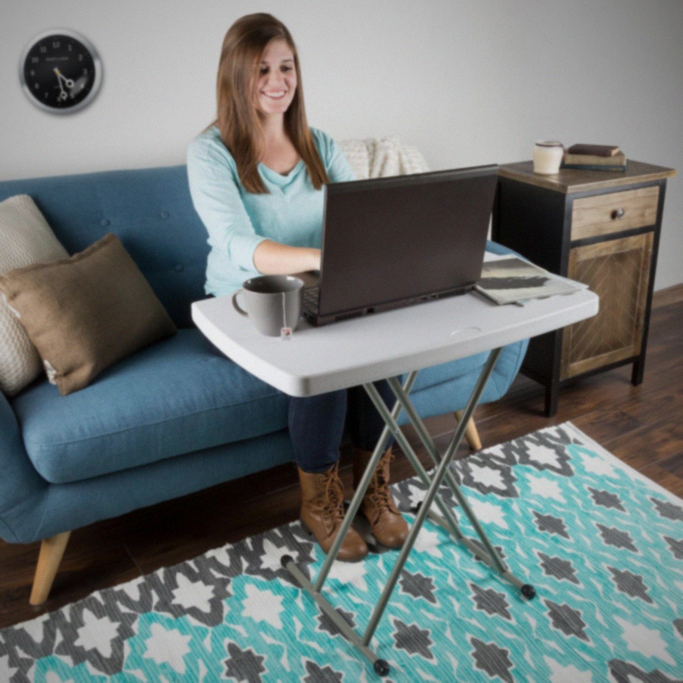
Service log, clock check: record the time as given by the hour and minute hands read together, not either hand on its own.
4:28
